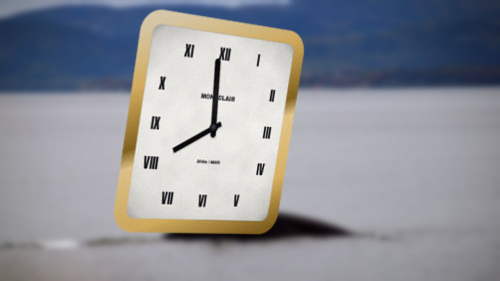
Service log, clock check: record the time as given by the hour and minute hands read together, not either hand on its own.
7:59
